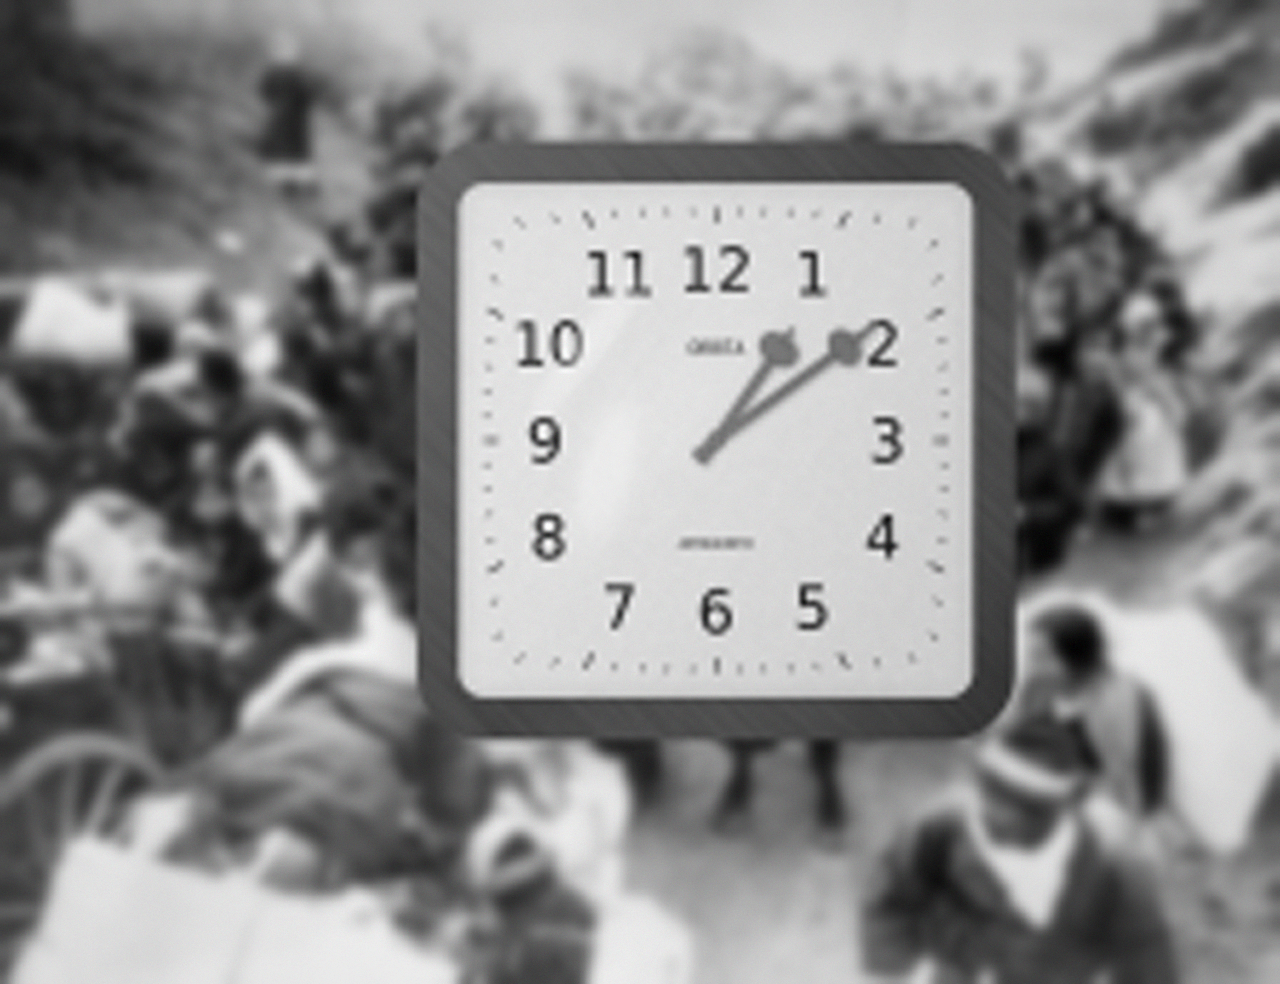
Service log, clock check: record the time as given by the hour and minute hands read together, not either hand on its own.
1:09
